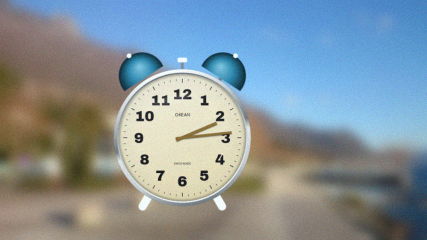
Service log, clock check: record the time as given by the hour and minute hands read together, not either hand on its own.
2:14
